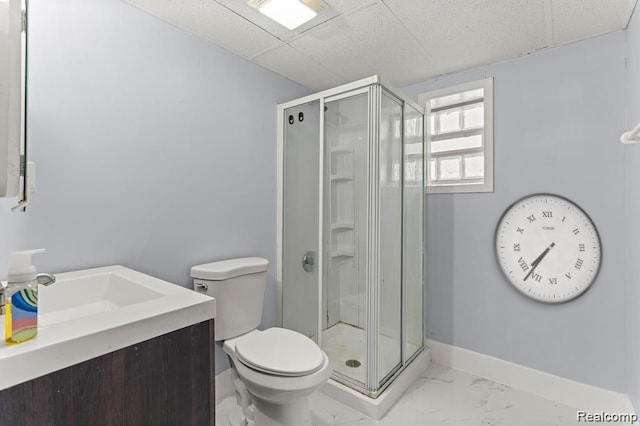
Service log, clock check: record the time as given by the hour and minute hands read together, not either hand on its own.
7:37
